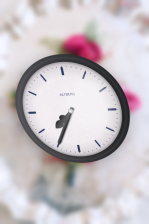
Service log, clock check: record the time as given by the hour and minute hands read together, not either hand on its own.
7:35
